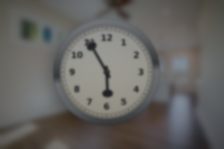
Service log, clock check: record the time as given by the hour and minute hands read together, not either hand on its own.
5:55
